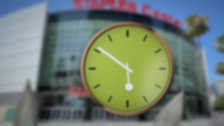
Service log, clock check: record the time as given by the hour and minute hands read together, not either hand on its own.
5:51
